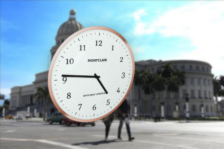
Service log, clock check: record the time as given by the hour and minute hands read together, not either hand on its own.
4:46
